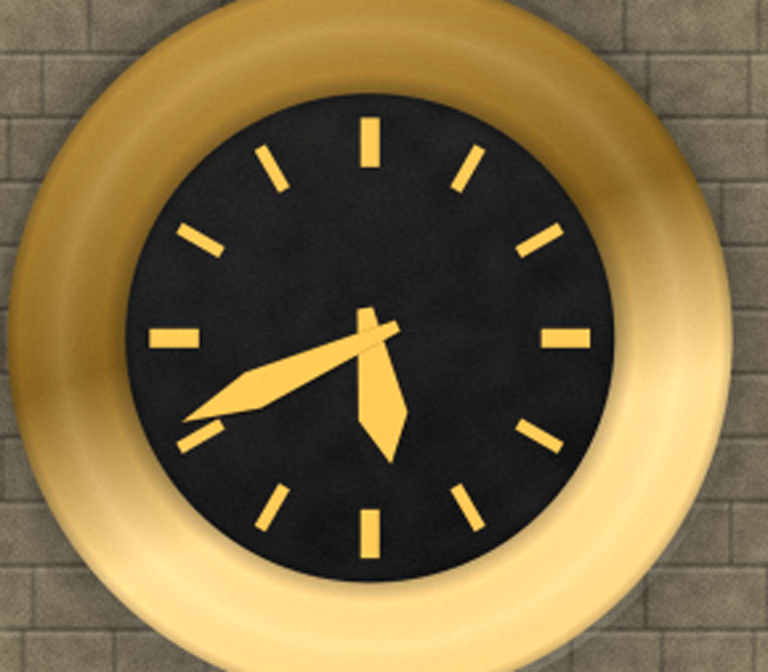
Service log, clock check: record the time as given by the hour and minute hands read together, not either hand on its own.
5:41
